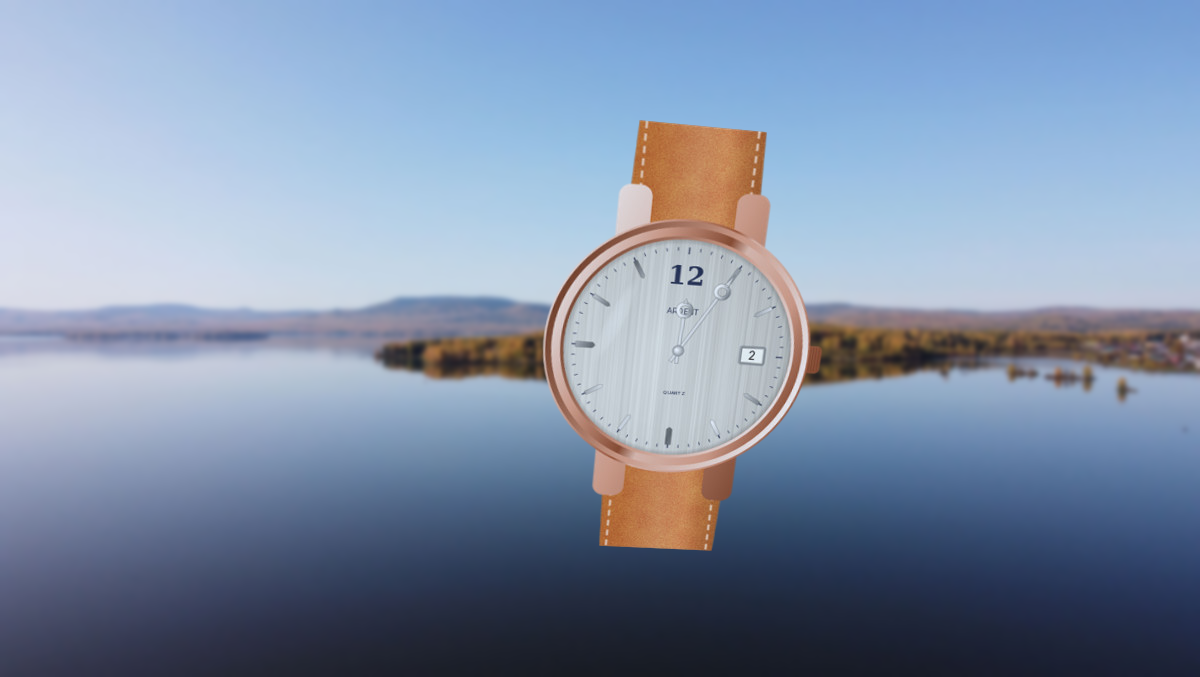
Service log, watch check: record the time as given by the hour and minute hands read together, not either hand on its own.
12:05
